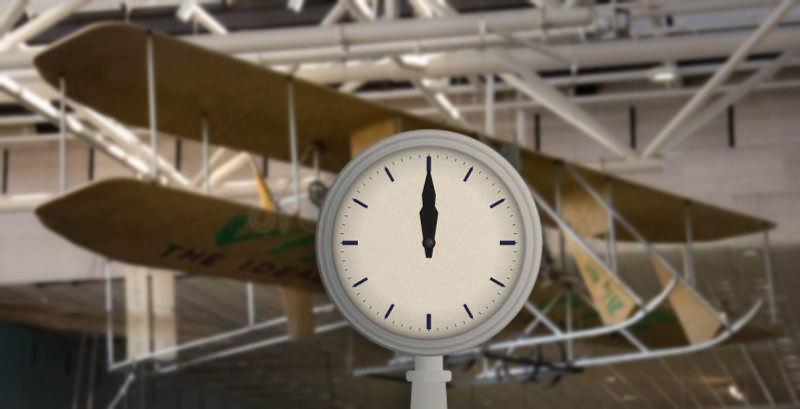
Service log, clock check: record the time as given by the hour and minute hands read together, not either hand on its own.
12:00
